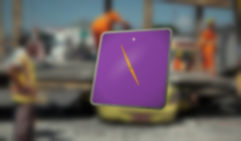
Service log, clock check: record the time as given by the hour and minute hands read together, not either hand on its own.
4:55
